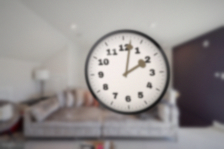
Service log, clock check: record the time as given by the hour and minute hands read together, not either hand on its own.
2:02
